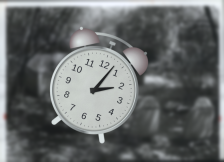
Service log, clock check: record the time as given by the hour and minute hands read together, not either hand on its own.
2:03
